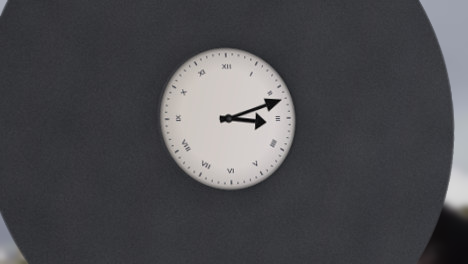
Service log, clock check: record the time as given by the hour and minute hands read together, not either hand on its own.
3:12
